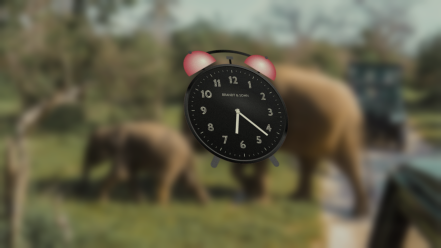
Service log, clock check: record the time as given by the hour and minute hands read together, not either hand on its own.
6:22
